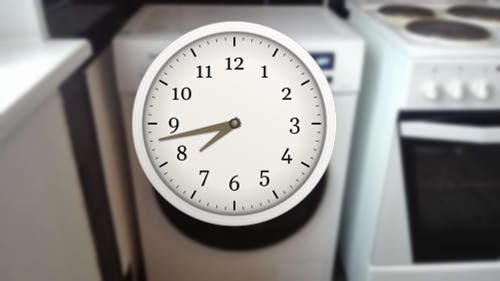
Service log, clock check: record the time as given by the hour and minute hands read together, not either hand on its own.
7:43
